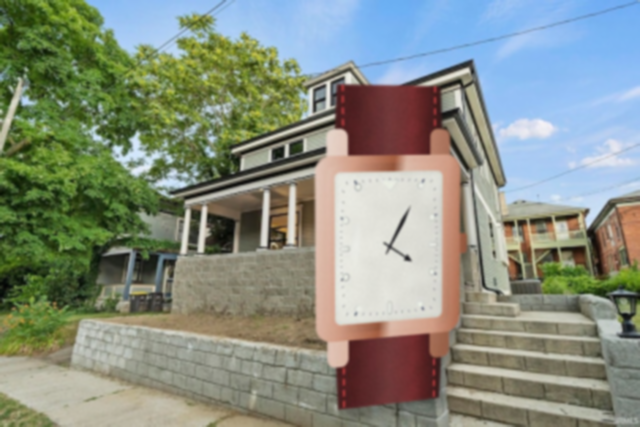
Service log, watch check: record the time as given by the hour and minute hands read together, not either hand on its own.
4:05
